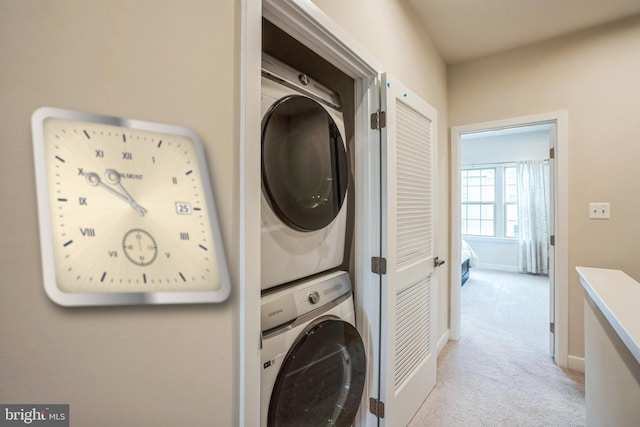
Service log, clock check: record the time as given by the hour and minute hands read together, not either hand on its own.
10:50
